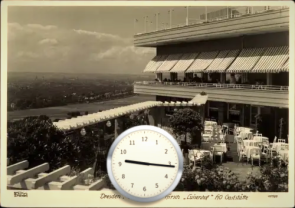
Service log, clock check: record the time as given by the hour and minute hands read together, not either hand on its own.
9:16
